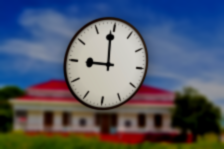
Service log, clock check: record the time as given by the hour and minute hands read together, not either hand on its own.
8:59
